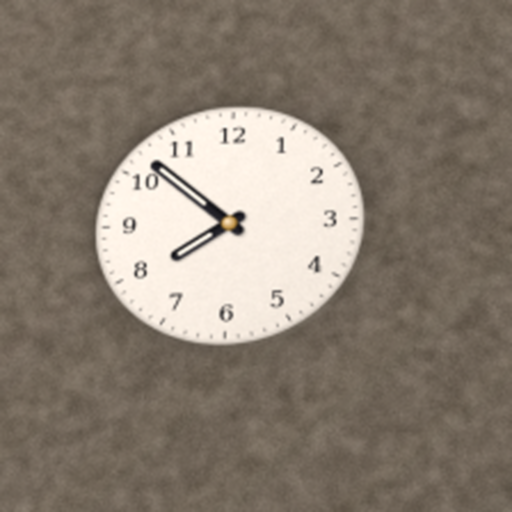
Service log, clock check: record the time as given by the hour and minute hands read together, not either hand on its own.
7:52
